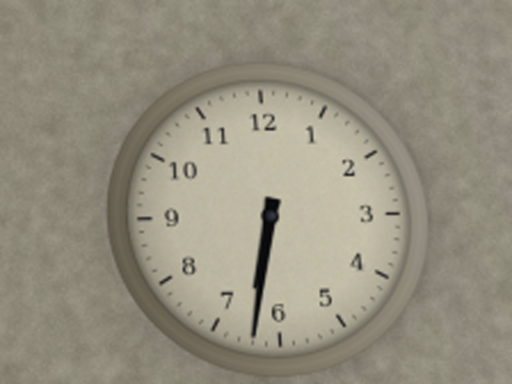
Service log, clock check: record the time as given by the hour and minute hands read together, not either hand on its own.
6:32
